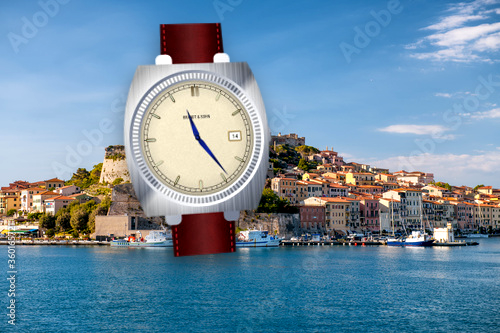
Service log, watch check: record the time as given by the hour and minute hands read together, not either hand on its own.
11:24
